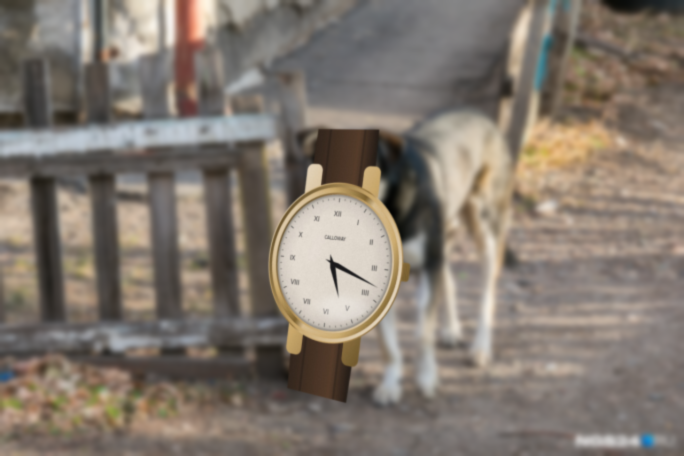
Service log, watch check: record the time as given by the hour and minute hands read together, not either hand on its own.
5:18
